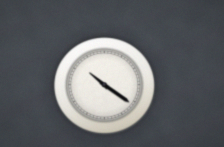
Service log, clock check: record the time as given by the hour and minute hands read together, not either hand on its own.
10:21
